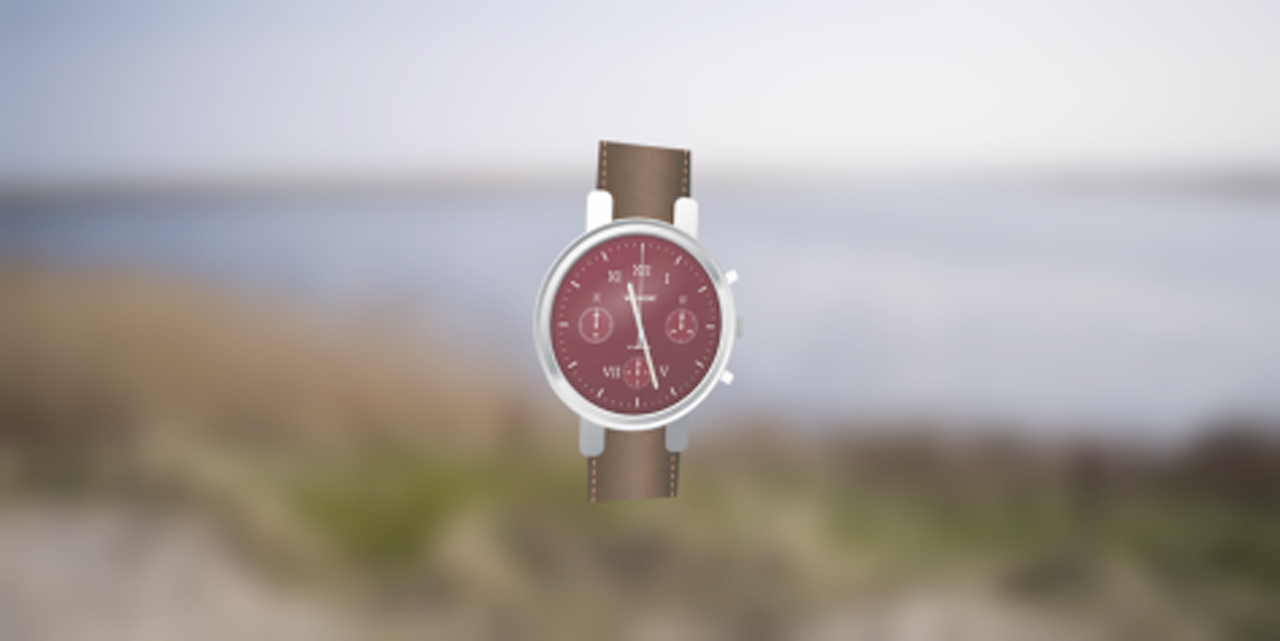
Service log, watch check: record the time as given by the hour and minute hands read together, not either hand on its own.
11:27
